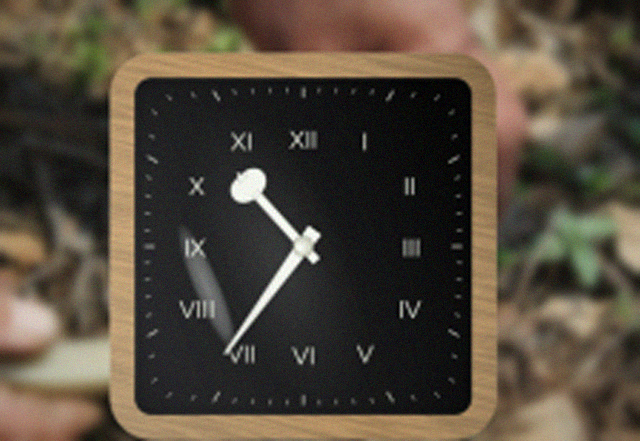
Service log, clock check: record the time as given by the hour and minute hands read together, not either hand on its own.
10:36
